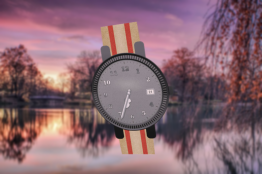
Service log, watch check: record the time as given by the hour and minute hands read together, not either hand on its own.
6:34
